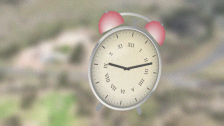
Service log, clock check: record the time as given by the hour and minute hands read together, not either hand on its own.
9:12
